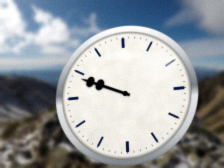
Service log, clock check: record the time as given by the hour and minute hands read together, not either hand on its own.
9:49
